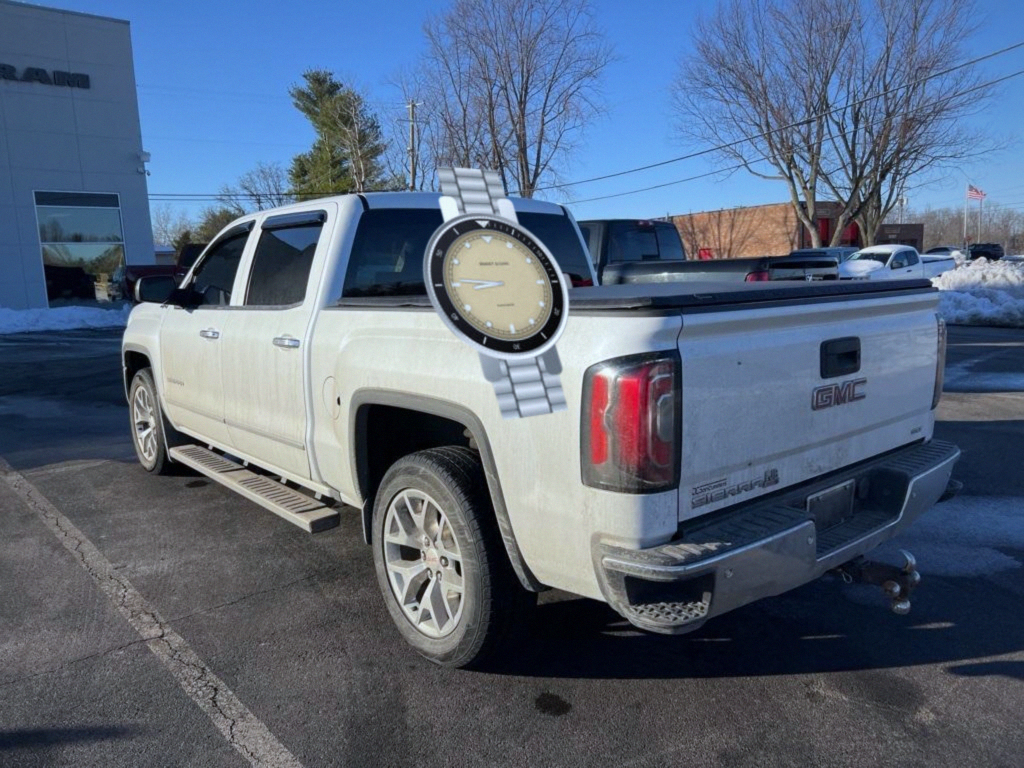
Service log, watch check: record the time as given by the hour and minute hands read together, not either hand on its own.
8:46
